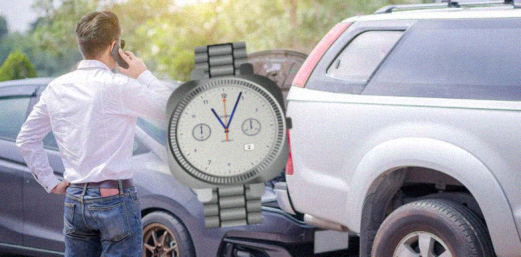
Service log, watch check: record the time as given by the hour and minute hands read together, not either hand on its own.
11:04
